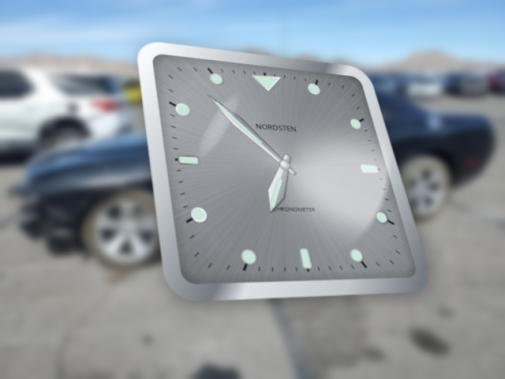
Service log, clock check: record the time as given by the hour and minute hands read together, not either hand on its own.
6:53
